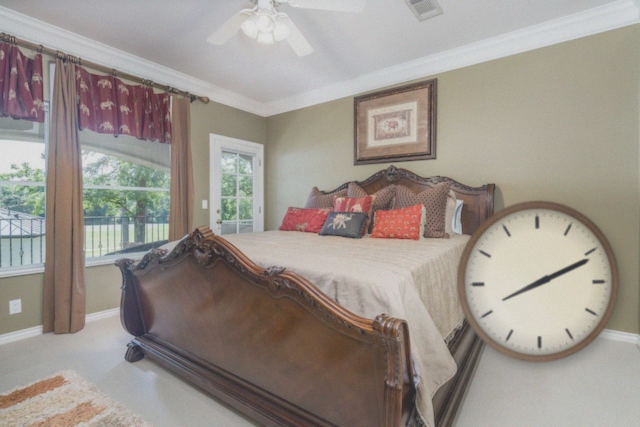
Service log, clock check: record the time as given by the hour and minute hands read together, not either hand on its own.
8:11
